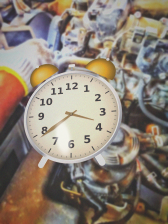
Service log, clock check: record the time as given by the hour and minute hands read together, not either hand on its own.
3:39
